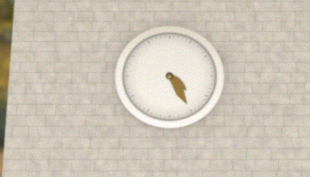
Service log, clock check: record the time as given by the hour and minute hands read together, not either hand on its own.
4:25
